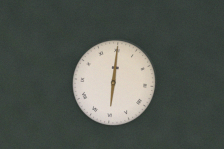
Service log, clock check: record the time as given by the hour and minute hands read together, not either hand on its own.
6:00
